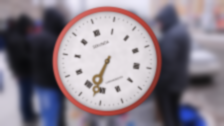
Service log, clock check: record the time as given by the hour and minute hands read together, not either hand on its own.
7:37
